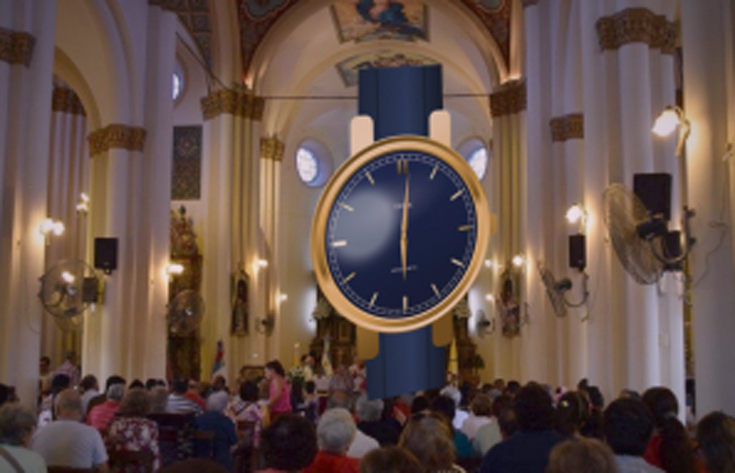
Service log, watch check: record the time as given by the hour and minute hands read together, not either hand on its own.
6:01
